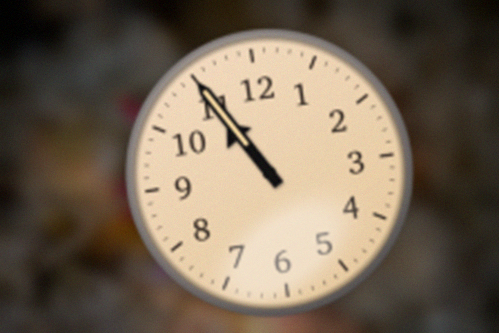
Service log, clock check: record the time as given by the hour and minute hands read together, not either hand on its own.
10:55
